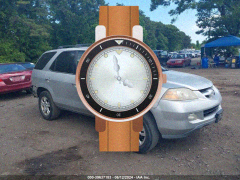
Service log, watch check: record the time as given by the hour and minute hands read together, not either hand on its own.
3:58
